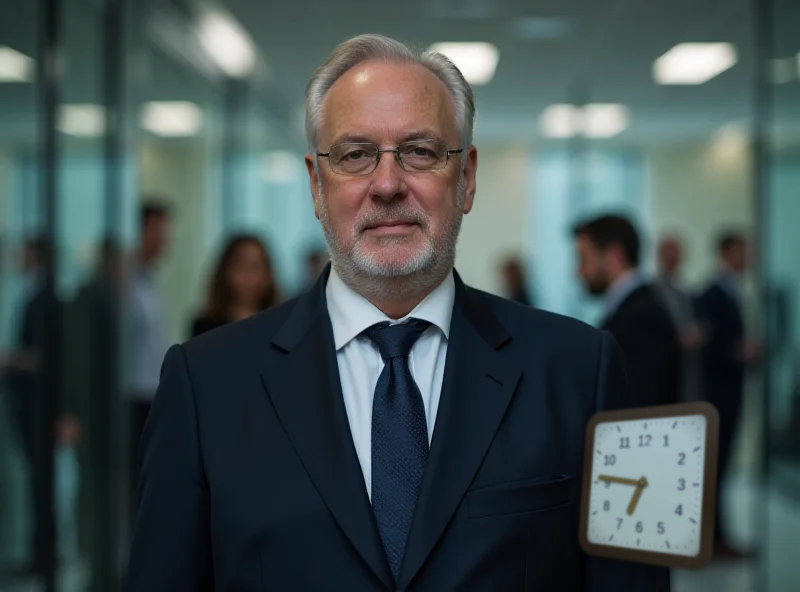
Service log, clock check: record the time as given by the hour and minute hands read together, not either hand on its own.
6:46
